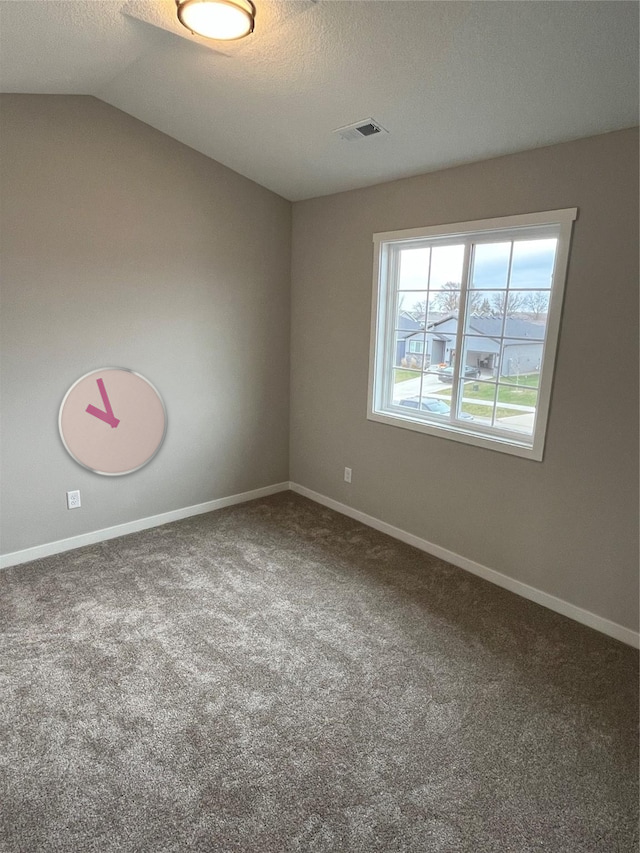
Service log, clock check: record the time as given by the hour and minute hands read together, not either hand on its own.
9:57
